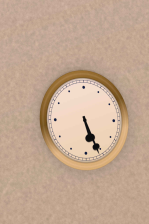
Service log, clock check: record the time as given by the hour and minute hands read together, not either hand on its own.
5:26
